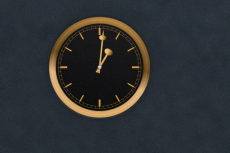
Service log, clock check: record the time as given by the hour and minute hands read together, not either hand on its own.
1:01
